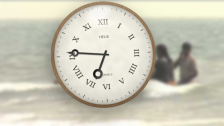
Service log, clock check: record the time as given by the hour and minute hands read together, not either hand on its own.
6:46
